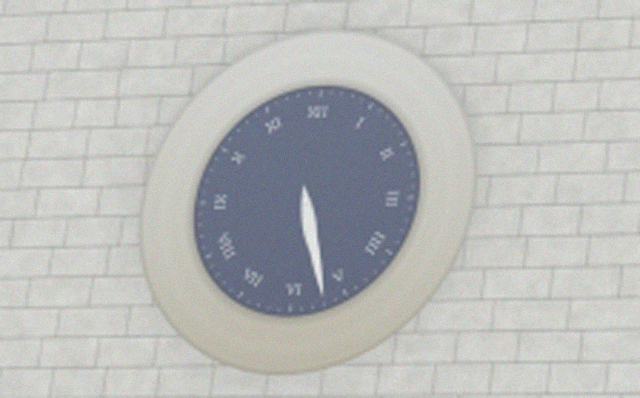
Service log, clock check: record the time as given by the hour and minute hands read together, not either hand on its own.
5:27
